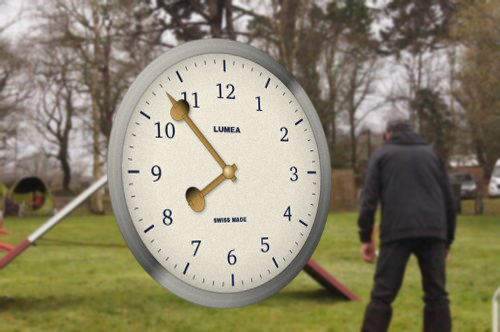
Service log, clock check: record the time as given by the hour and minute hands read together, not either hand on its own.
7:53
